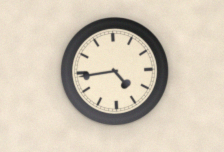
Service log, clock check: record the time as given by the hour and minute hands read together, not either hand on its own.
4:44
